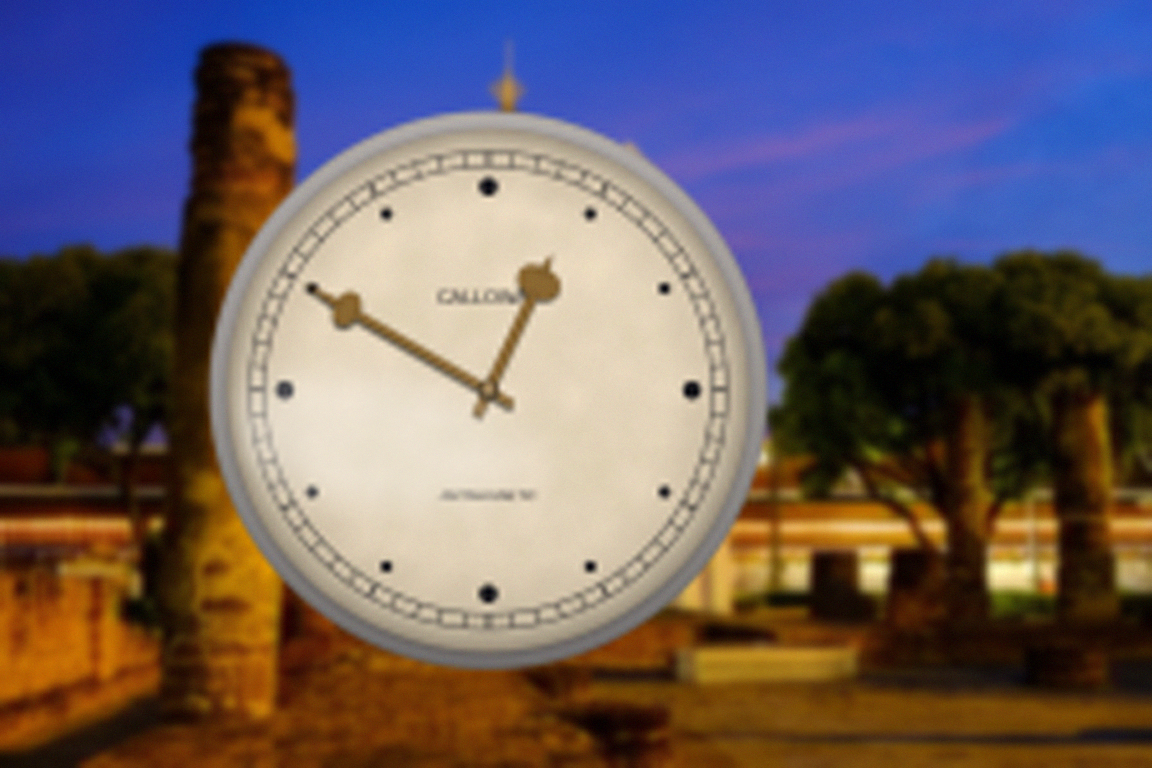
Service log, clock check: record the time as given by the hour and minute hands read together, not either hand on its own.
12:50
